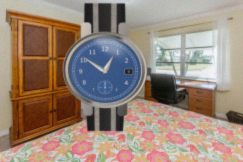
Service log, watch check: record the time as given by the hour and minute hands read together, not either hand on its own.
12:51
